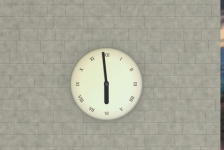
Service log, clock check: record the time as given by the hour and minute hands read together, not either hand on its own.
5:59
